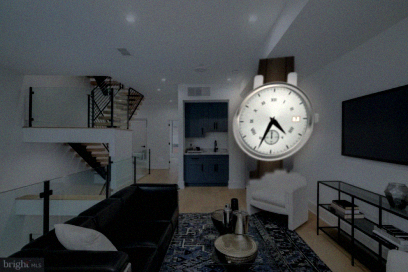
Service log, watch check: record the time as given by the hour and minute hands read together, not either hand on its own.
4:34
